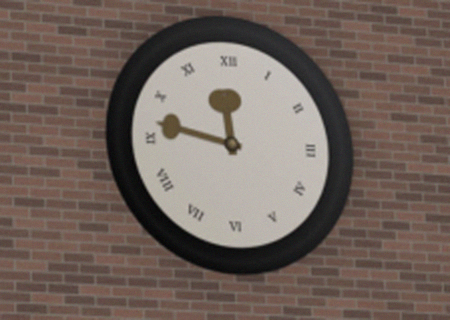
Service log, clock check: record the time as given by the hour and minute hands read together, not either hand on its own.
11:47
